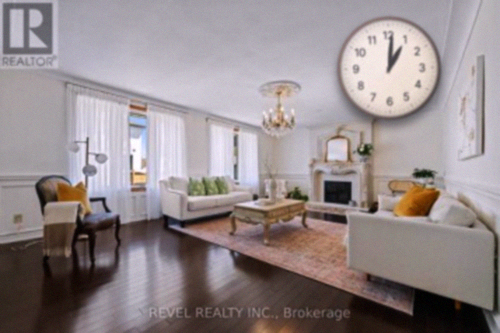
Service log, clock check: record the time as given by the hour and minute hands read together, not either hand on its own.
1:01
